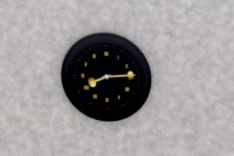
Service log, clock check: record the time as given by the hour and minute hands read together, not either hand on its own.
8:14
